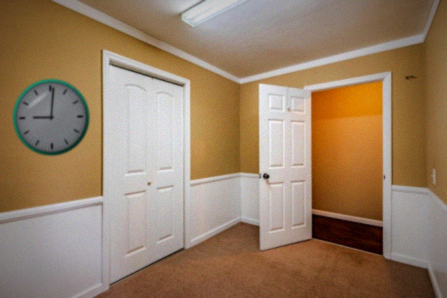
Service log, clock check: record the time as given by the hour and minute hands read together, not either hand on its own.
9:01
